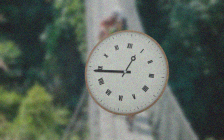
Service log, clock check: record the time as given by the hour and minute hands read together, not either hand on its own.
12:44
